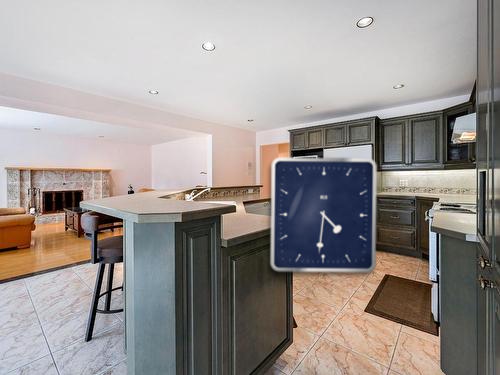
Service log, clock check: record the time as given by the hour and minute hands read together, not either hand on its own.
4:31
